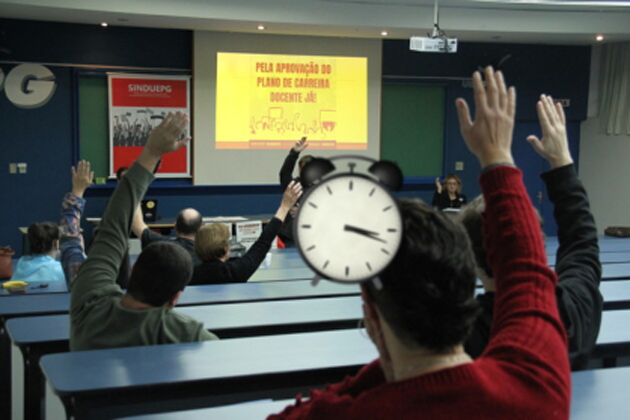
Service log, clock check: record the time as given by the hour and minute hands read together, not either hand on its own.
3:18
